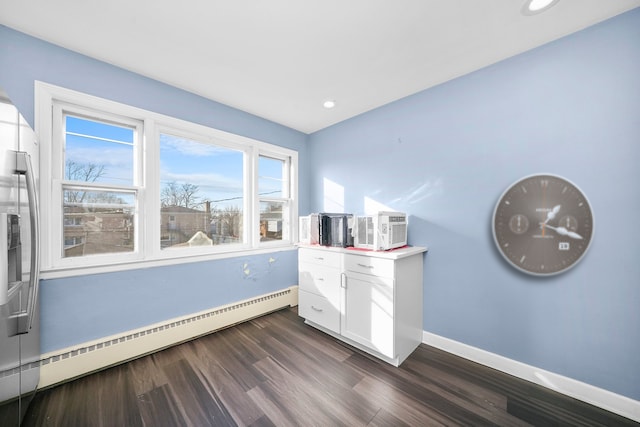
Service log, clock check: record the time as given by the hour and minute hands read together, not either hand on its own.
1:18
